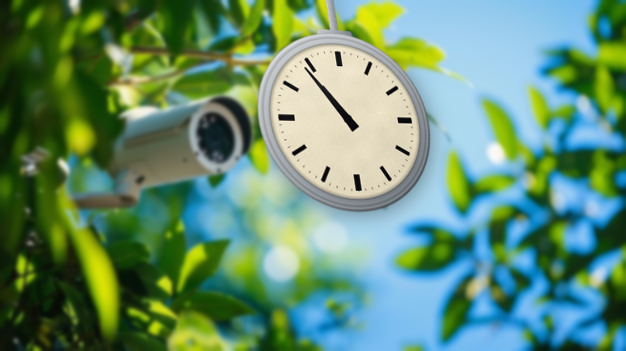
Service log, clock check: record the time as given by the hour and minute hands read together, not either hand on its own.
10:54
